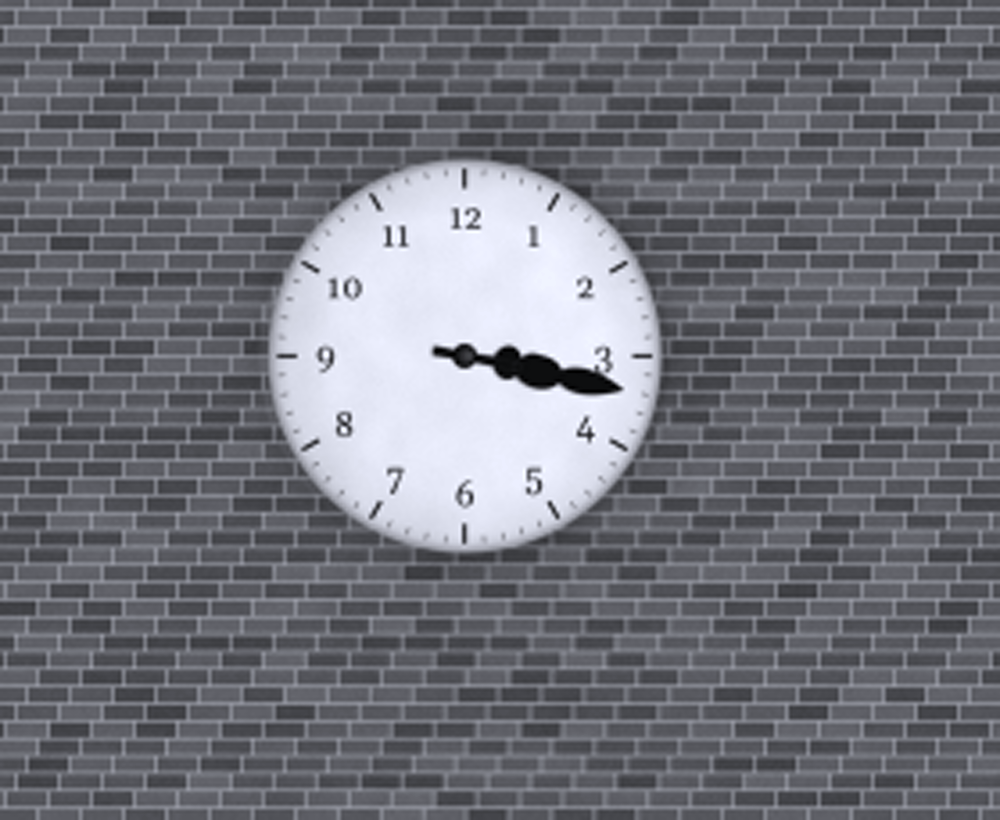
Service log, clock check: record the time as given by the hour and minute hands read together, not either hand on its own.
3:17
